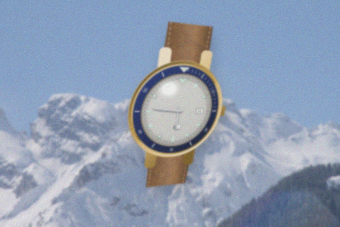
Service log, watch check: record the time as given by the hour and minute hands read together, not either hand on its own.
5:46
